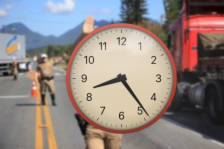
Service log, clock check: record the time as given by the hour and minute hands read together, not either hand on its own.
8:24
